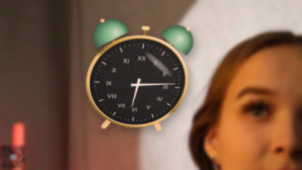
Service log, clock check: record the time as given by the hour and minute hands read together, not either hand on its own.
6:14
